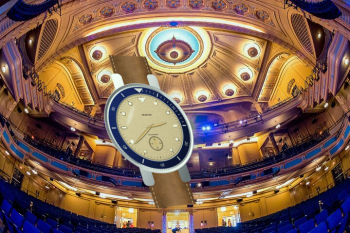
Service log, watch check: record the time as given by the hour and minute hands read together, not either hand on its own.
2:39
